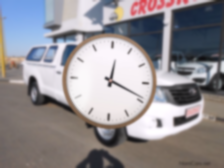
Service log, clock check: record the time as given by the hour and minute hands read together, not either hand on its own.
12:19
